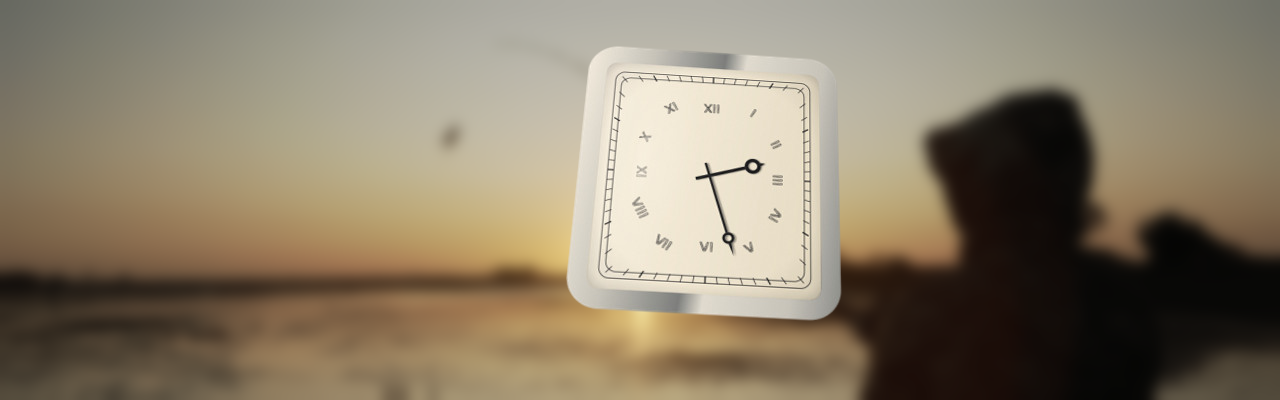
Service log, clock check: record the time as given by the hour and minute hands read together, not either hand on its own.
2:27
